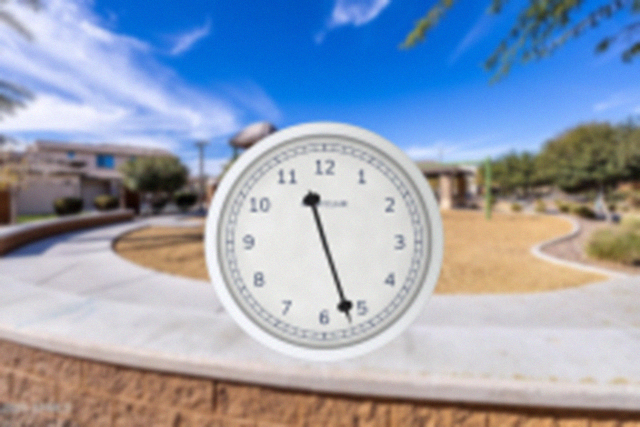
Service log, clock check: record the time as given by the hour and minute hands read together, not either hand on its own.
11:27
